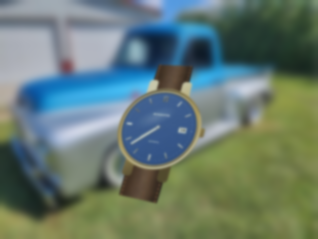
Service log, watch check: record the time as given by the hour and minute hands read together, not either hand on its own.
7:38
